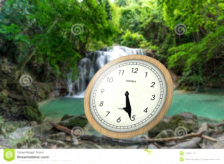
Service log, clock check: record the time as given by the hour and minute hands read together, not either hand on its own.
5:26
